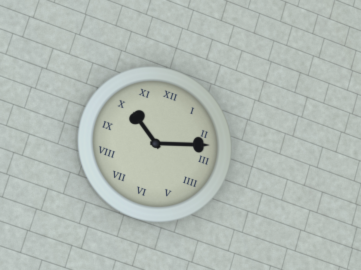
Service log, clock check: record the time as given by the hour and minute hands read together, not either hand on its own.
10:12
